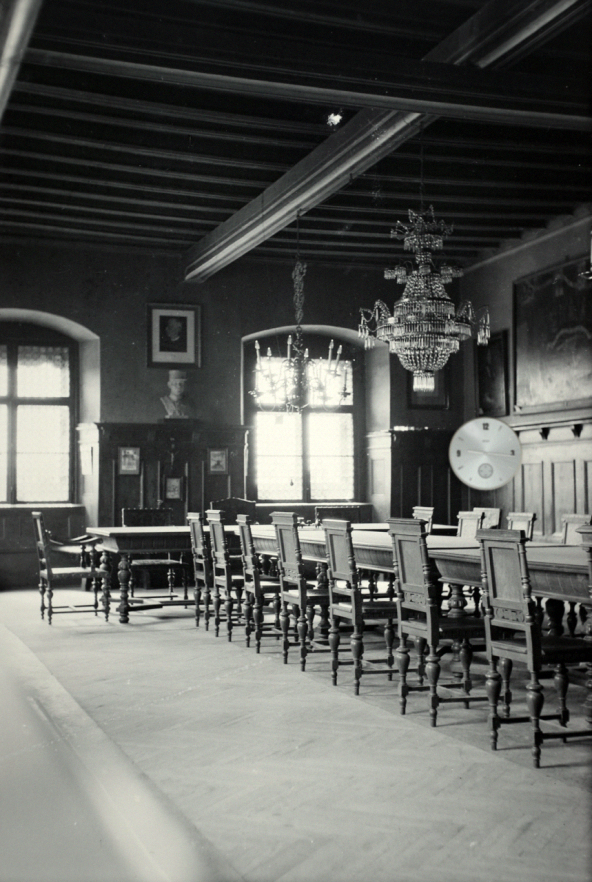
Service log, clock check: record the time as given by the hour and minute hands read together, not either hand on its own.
9:16
